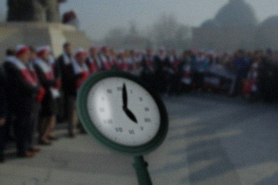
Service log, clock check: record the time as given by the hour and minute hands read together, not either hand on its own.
5:02
